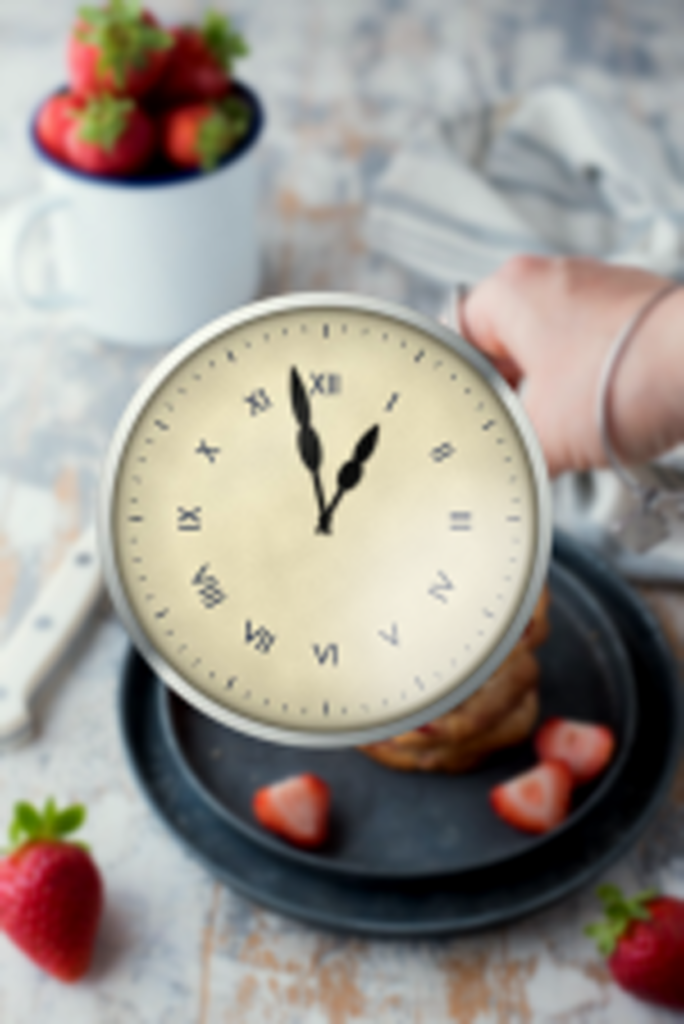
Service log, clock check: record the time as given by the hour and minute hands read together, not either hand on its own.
12:58
